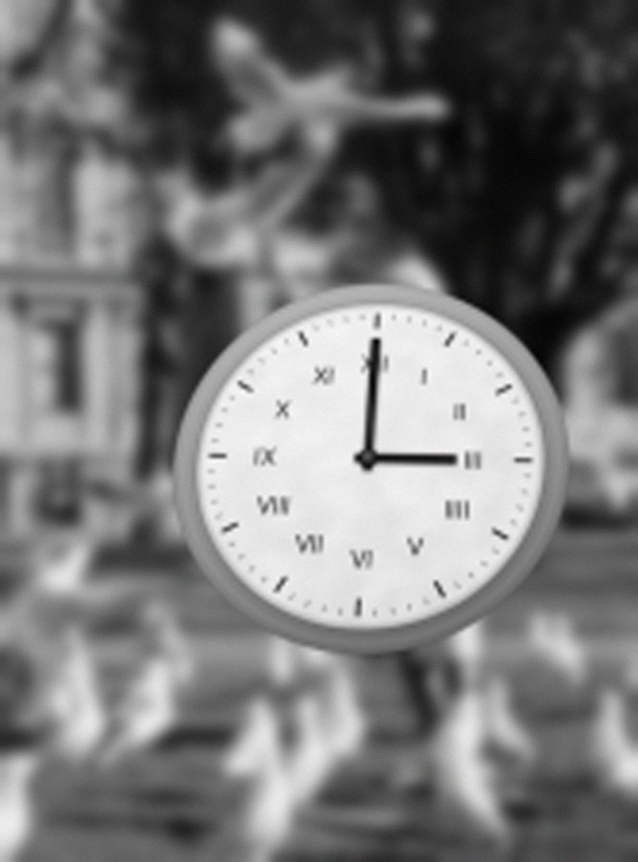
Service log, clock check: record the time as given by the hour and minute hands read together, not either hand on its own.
3:00
